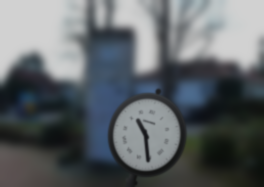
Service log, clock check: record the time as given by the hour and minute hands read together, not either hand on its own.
10:26
